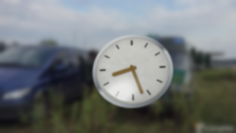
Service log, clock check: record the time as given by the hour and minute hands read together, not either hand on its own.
8:27
